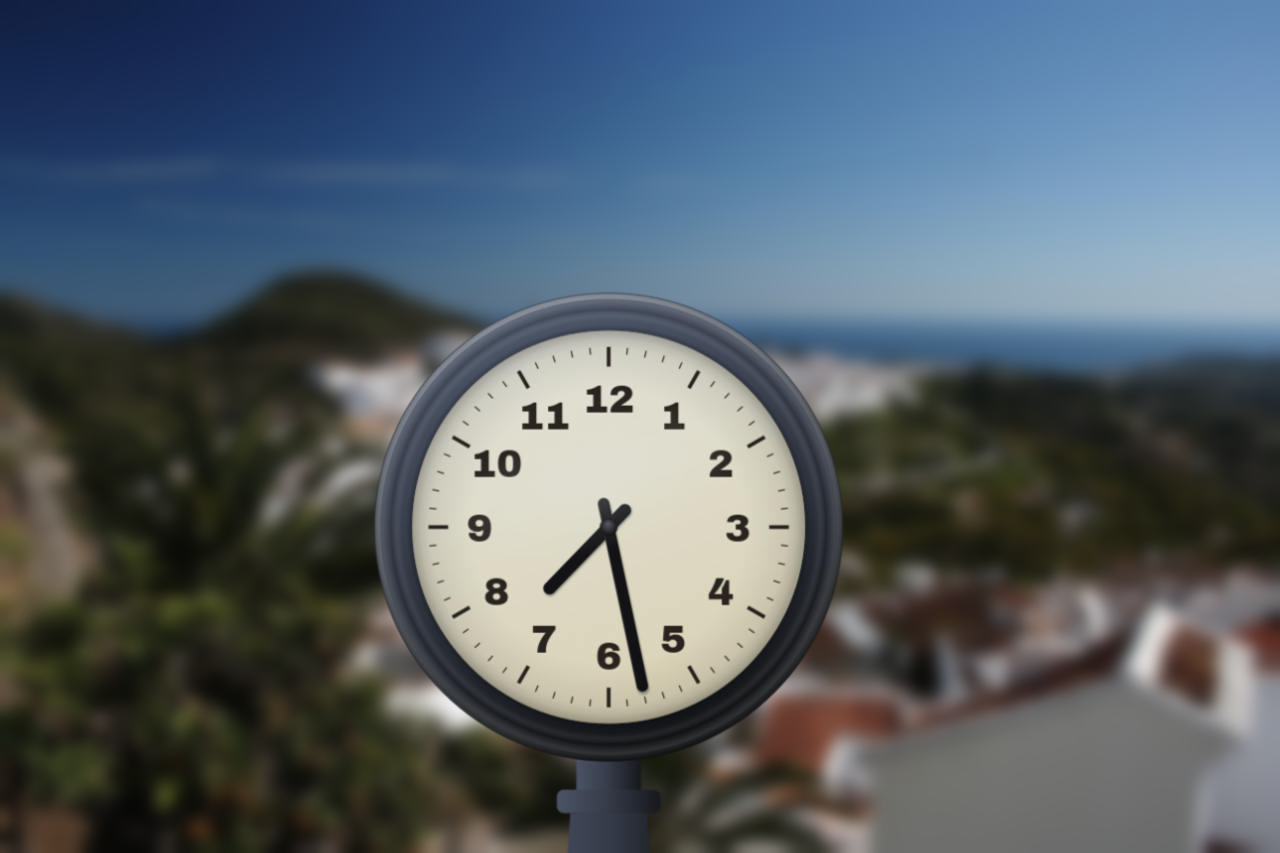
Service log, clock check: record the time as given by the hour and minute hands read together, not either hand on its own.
7:28
